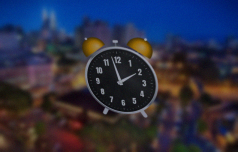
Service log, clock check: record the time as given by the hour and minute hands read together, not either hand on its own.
1:58
